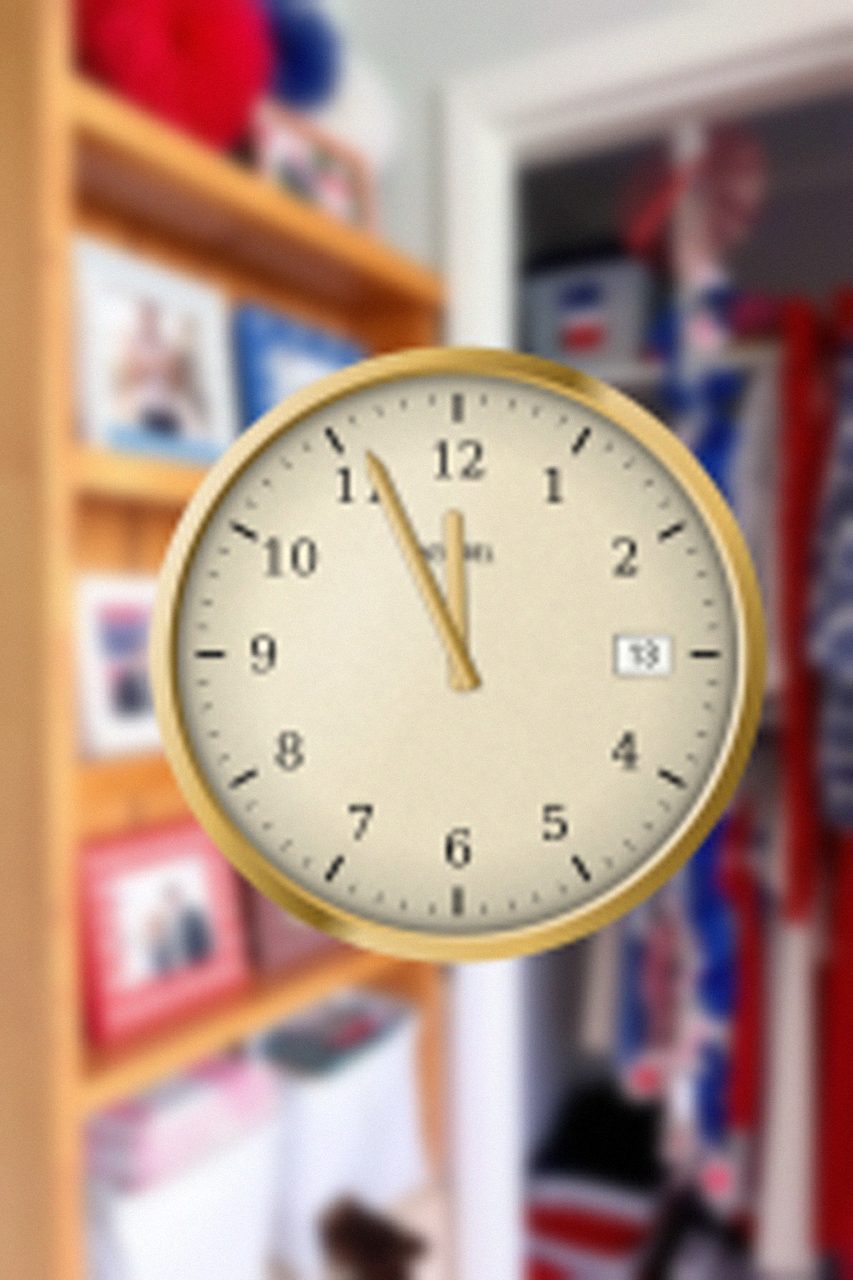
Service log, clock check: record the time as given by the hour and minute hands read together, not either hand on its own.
11:56
